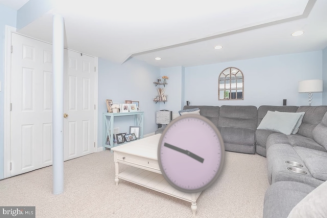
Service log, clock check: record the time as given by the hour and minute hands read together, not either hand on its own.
3:48
